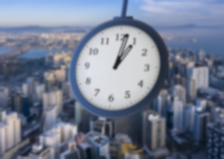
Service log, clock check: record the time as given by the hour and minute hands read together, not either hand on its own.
1:02
